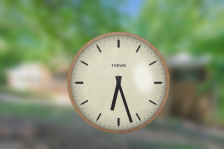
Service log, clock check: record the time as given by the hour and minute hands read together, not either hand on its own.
6:27
